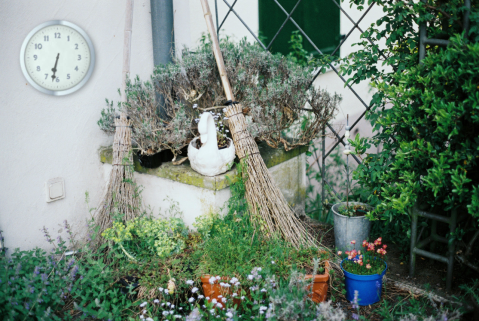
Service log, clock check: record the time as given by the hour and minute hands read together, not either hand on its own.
6:32
